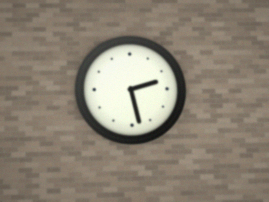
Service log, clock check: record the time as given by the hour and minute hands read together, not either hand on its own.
2:28
